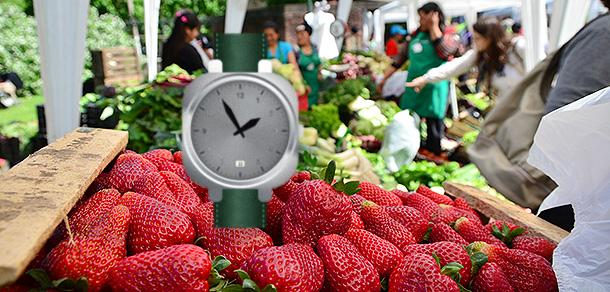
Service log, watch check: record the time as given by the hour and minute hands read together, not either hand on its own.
1:55
